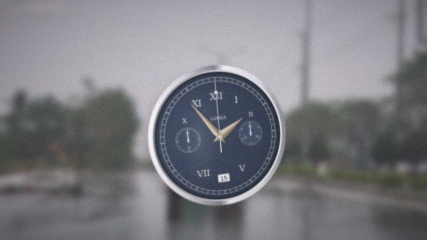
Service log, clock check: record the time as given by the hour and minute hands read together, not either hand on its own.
1:54
